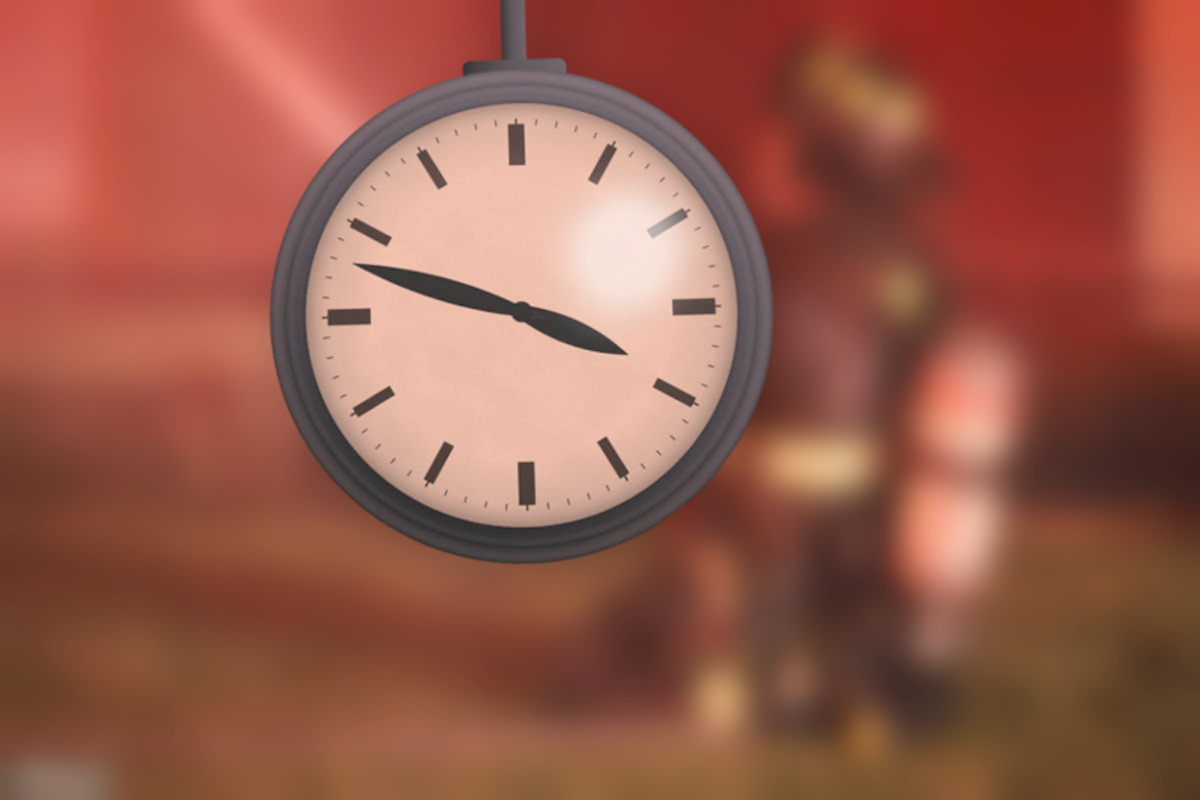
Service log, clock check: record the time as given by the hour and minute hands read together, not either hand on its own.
3:48
